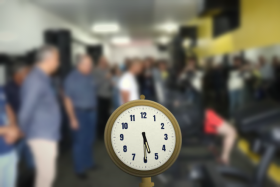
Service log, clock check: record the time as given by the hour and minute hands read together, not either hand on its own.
5:30
